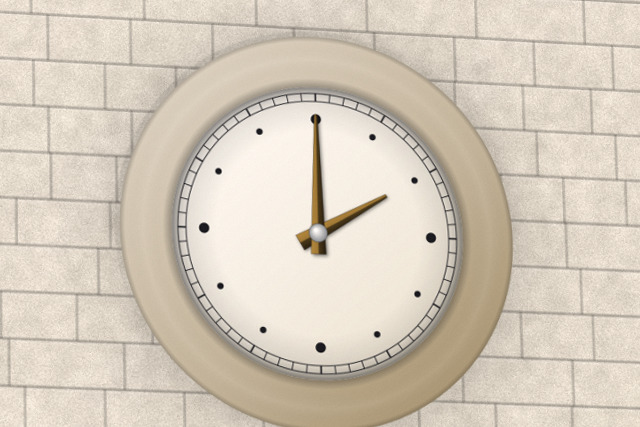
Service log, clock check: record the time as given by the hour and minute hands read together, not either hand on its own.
2:00
